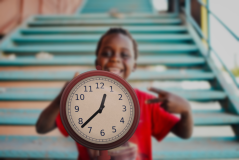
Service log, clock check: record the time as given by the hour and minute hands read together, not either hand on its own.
12:38
